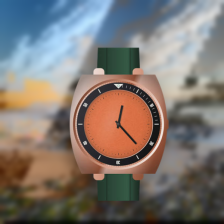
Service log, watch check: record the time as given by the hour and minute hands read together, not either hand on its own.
12:23
